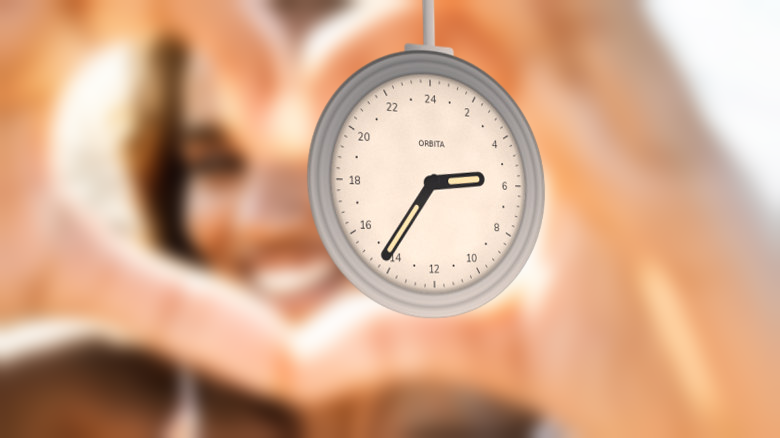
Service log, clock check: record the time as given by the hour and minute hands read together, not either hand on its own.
5:36
